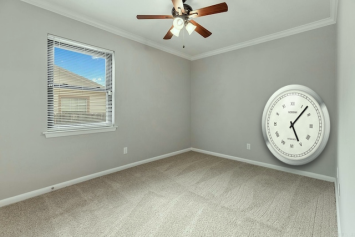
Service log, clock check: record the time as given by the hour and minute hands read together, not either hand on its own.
5:07
